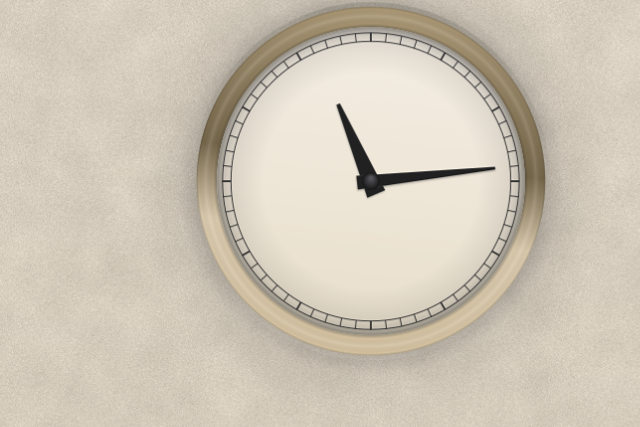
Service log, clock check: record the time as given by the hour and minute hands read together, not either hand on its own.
11:14
